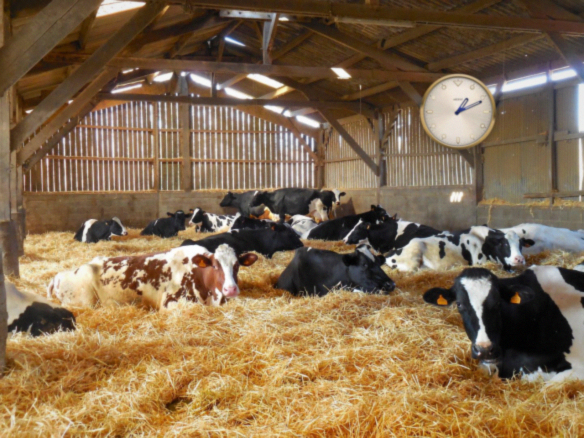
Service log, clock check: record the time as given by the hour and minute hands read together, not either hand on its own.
1:11
